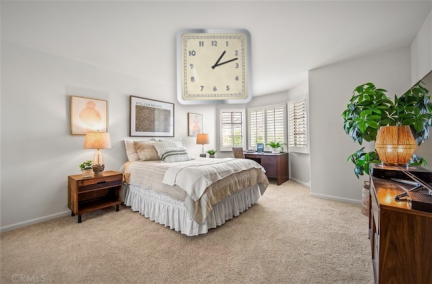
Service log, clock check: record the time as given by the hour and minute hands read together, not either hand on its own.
1:12
